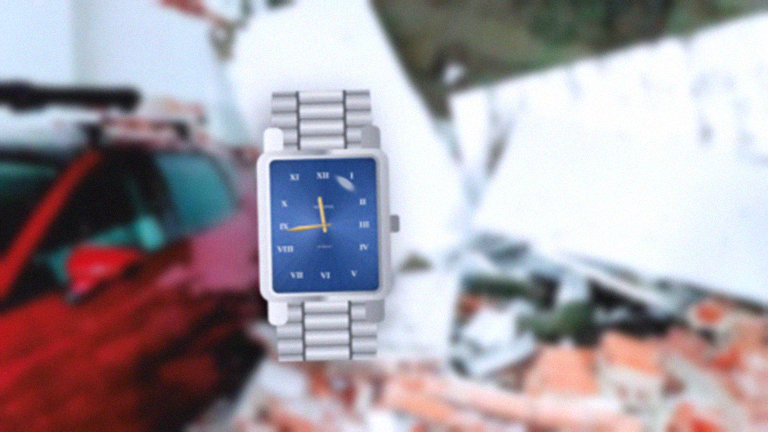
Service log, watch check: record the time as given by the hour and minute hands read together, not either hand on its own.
11:44
